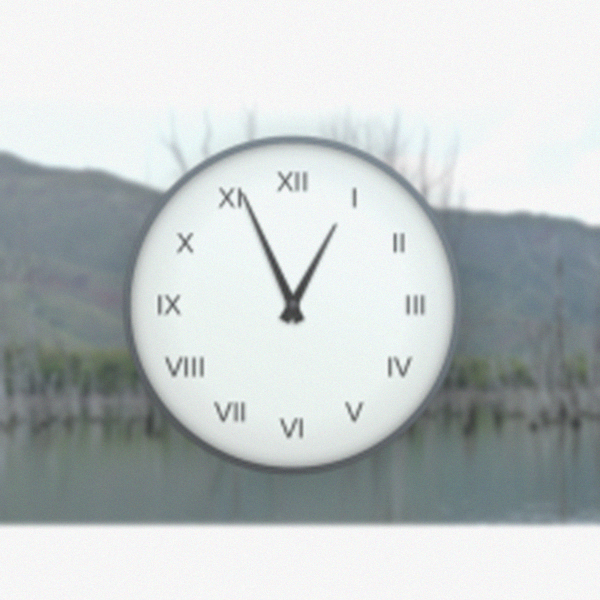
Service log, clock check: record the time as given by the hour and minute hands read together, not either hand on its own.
12:56
